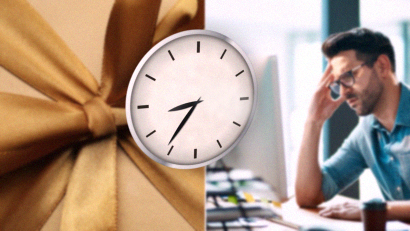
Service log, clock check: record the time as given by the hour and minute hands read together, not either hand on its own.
8:36
